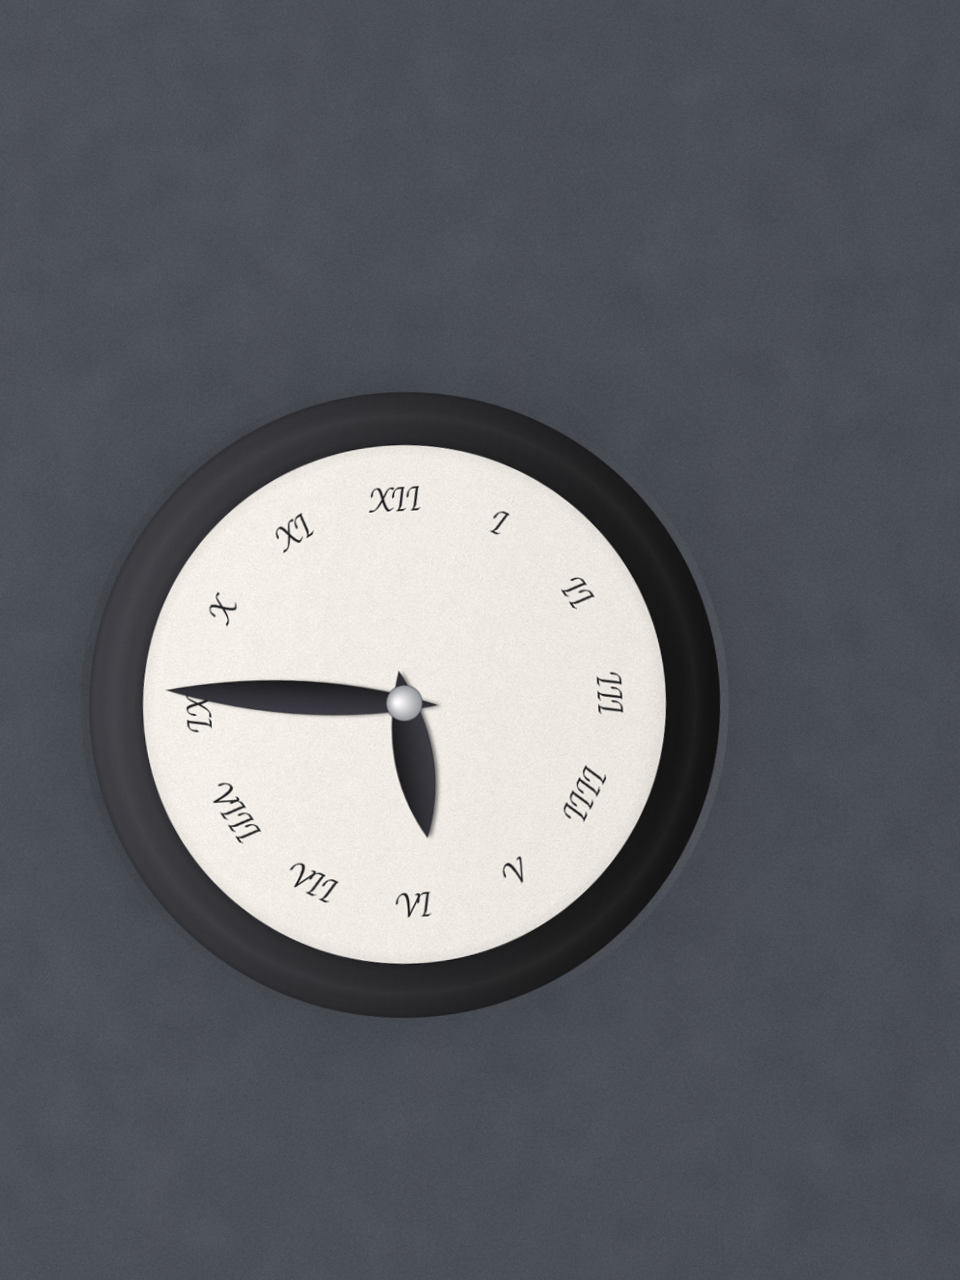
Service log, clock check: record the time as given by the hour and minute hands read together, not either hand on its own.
5:46
